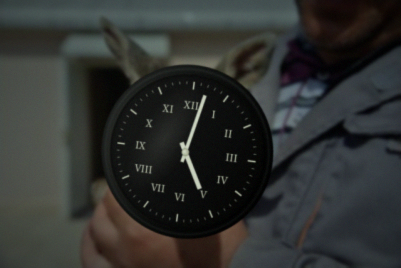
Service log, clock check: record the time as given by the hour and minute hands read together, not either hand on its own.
5:02
